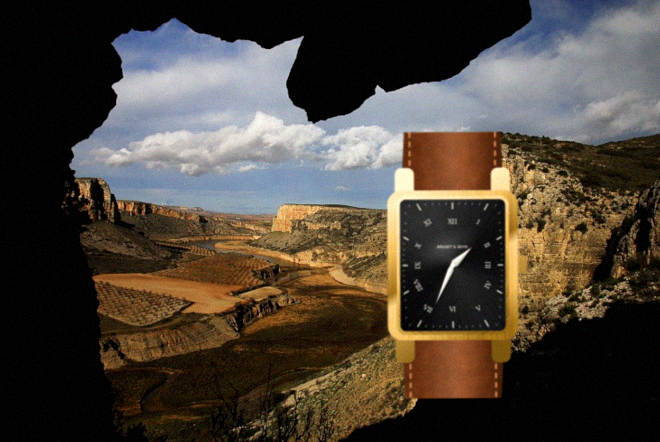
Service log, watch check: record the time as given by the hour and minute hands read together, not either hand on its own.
1:34
